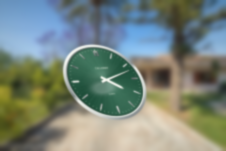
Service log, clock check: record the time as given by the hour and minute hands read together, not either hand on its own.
4:12
